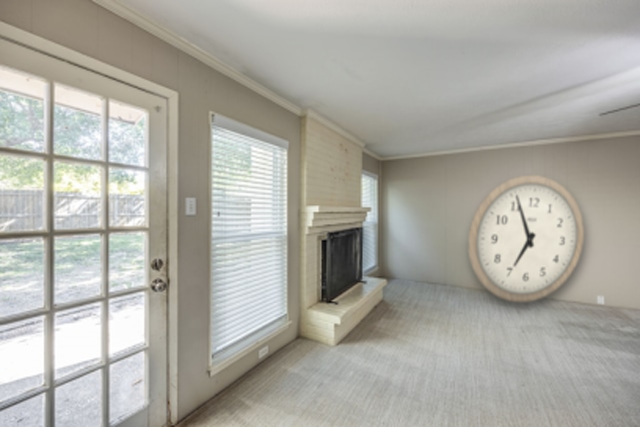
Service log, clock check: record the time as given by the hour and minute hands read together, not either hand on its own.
6:56
